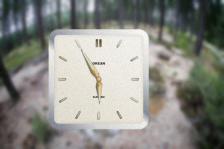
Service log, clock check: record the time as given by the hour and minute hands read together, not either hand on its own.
5:55
